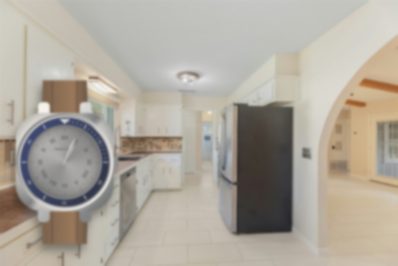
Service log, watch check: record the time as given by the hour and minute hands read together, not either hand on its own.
1:04
